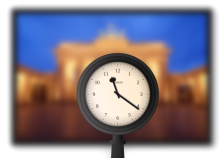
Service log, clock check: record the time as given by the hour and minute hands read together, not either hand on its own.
11:21
